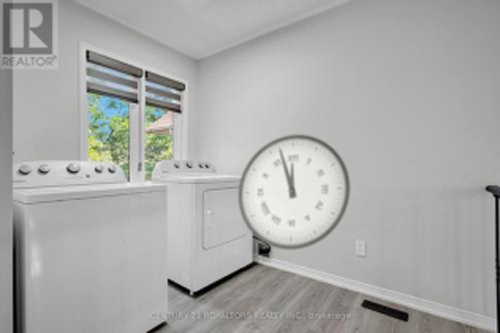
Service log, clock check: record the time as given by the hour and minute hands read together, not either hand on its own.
11:57
